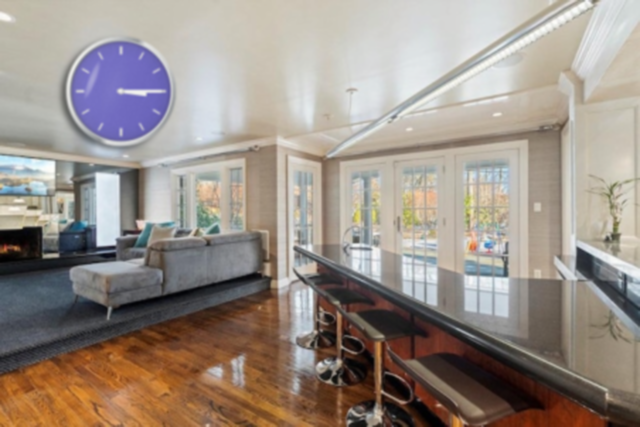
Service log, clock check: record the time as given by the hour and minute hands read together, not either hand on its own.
3:15
